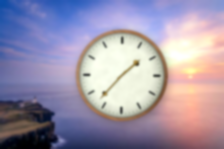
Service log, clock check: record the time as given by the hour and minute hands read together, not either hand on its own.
1:37
